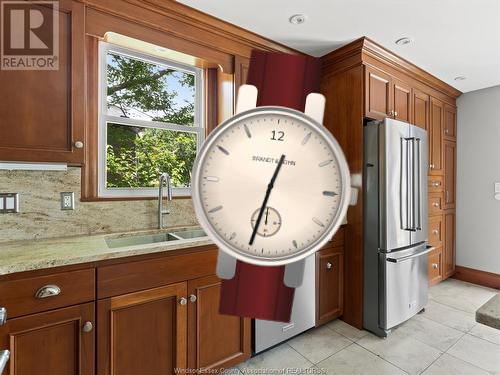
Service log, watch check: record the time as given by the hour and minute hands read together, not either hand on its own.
12:32
